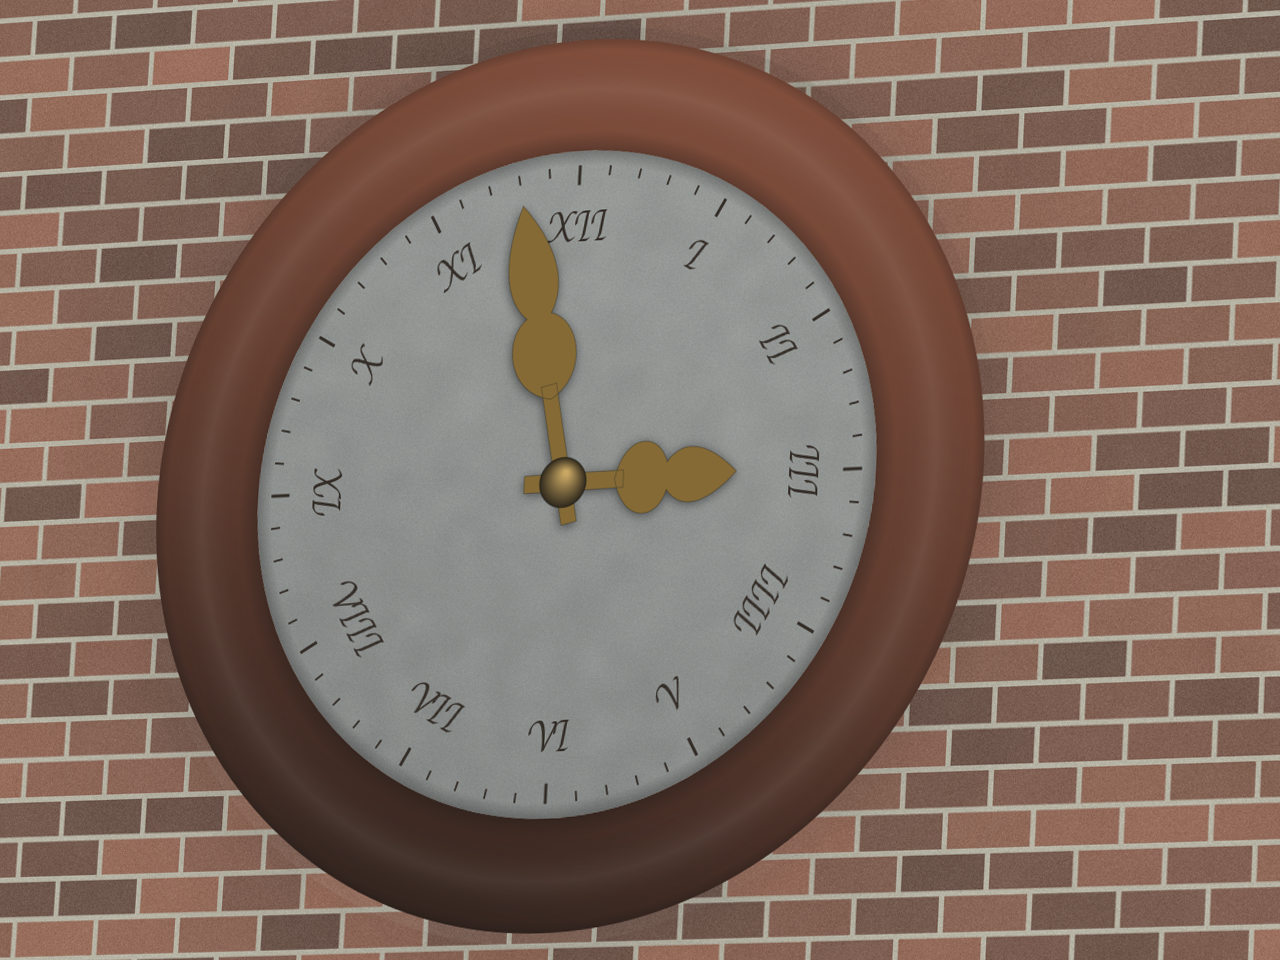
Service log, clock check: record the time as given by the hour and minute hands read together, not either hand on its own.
2:58
